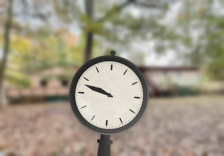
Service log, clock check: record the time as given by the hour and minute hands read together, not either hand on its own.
9:48
